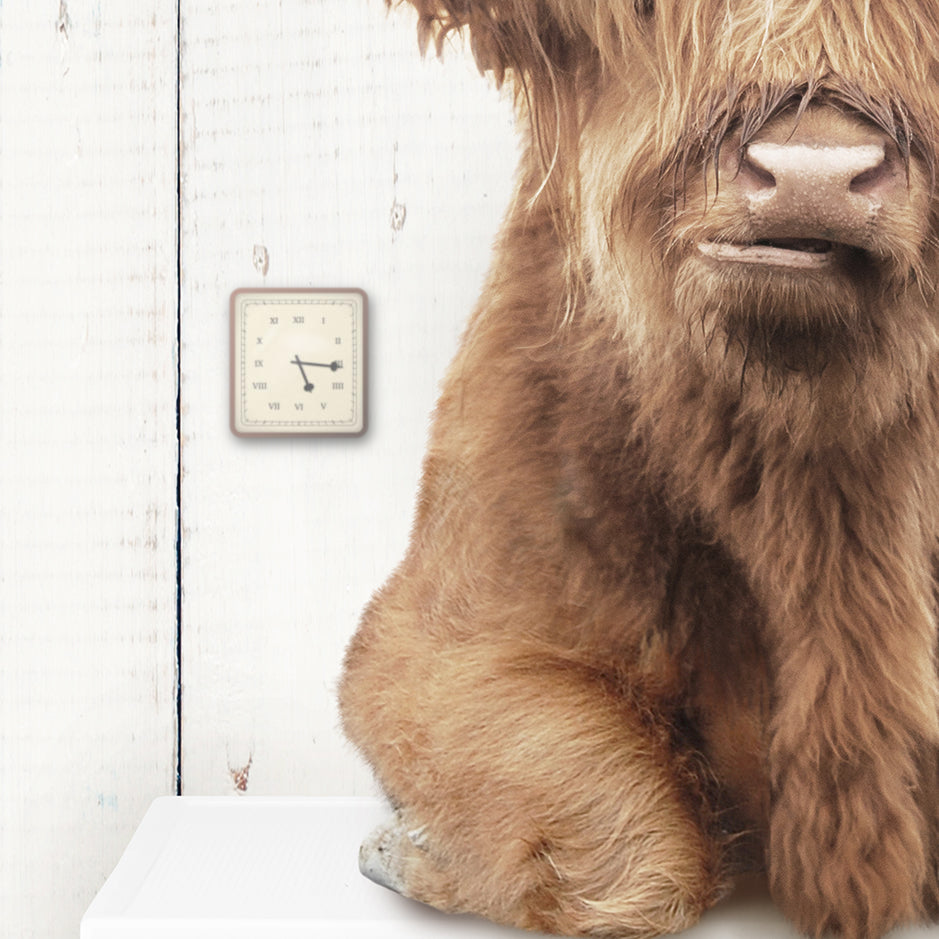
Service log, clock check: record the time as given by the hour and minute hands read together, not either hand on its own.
5:16
